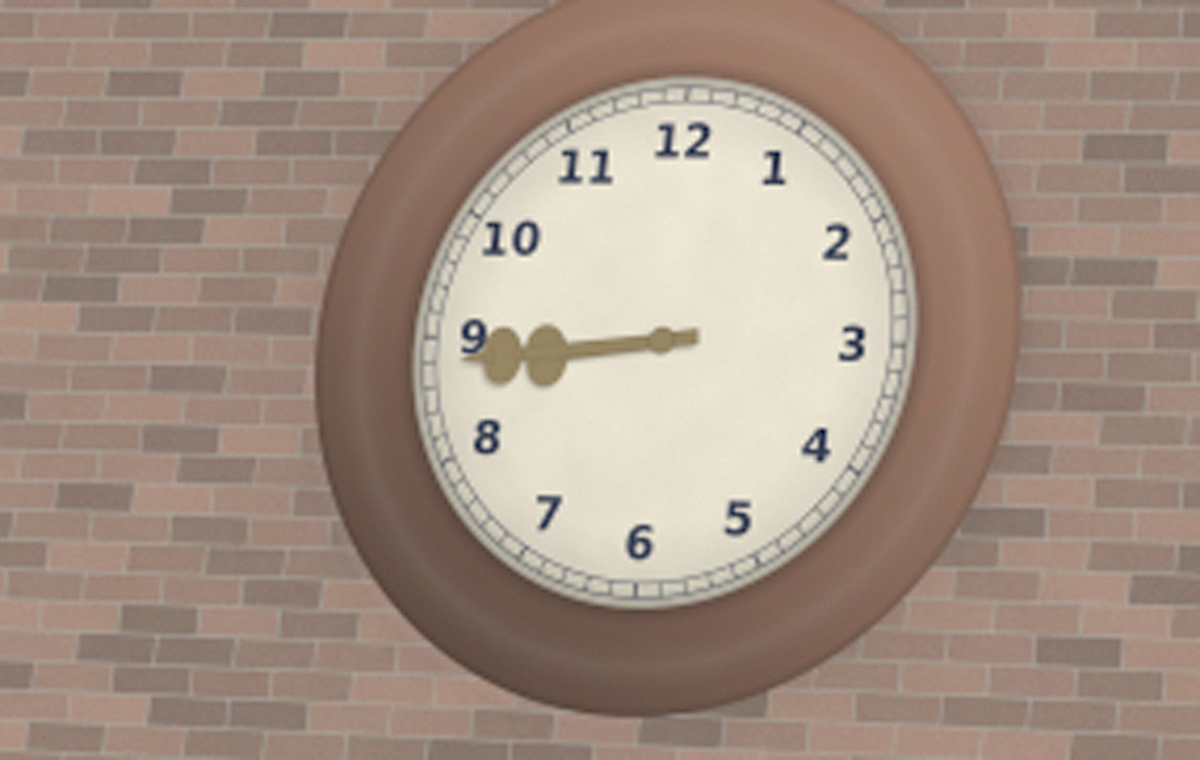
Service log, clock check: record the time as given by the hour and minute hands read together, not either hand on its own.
8:44
